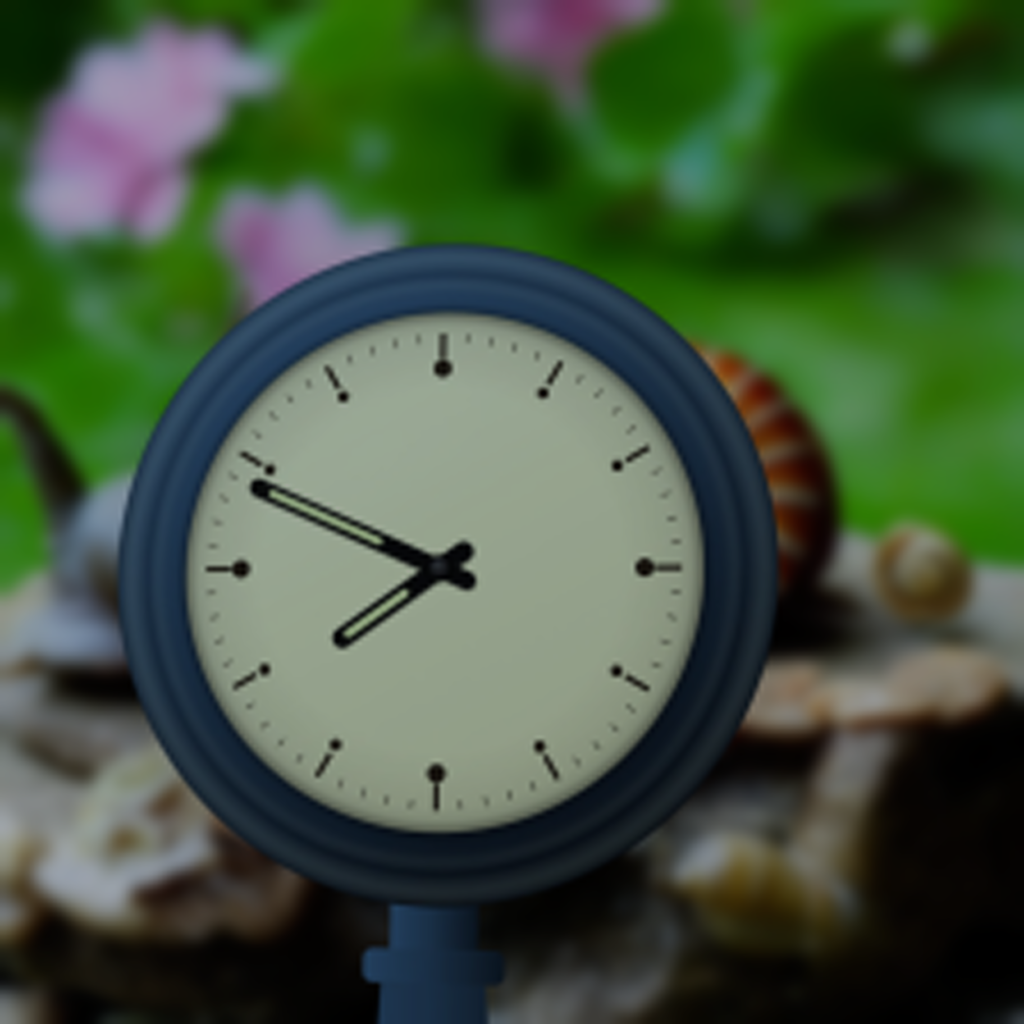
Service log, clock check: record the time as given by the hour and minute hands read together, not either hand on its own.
7:49
